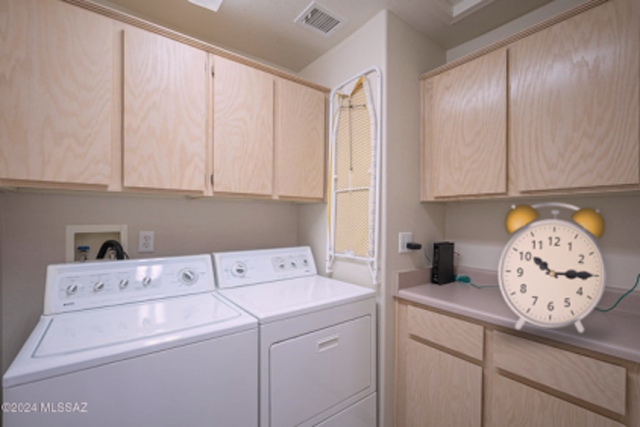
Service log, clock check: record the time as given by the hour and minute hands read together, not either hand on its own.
10:15
